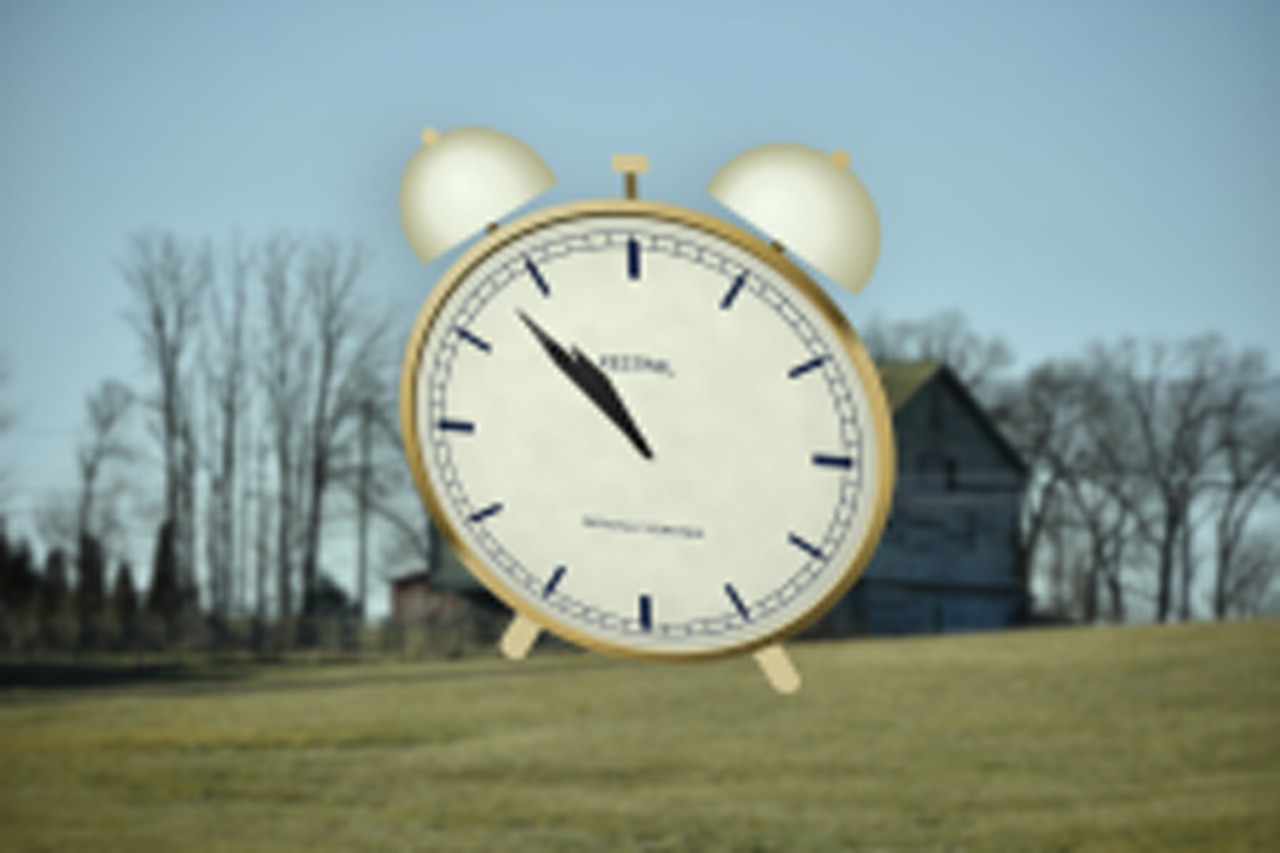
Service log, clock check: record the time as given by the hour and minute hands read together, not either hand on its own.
10:53
